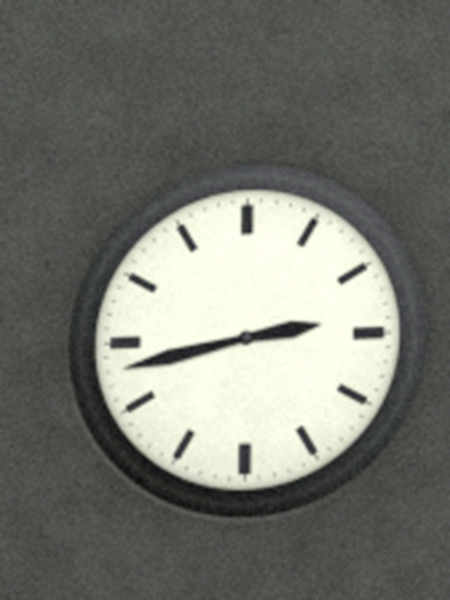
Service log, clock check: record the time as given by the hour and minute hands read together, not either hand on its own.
2:43
